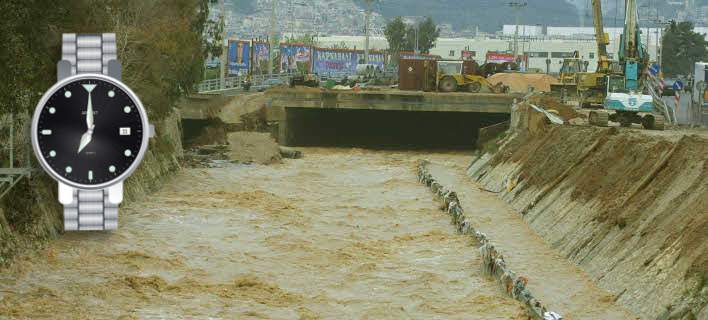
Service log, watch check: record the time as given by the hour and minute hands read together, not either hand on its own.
7:00
